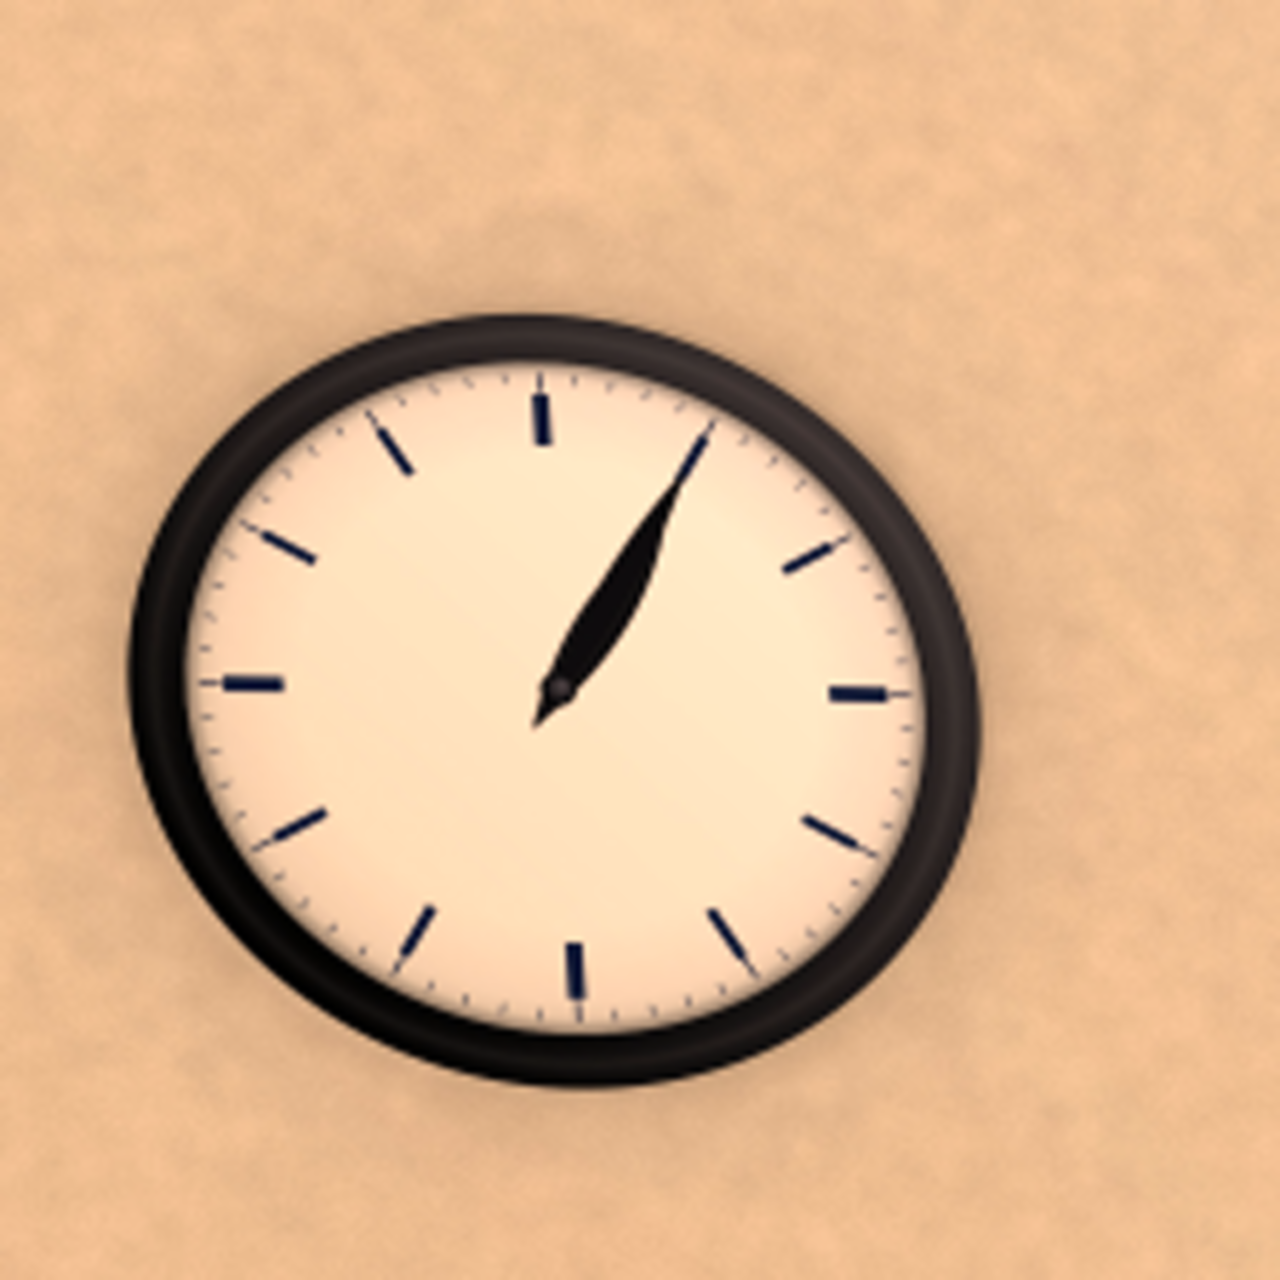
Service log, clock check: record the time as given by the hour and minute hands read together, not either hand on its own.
1:05
